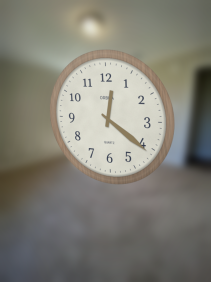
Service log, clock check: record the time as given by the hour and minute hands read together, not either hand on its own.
12:21
